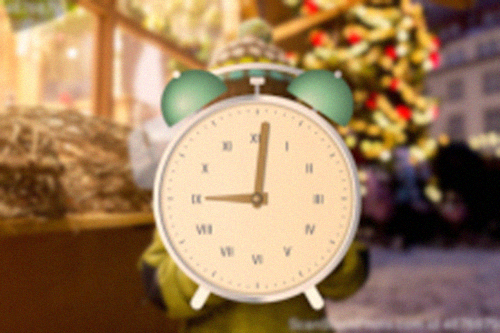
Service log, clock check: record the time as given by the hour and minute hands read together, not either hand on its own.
9:01
